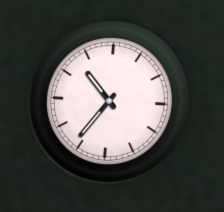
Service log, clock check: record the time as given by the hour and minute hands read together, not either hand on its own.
10:36
